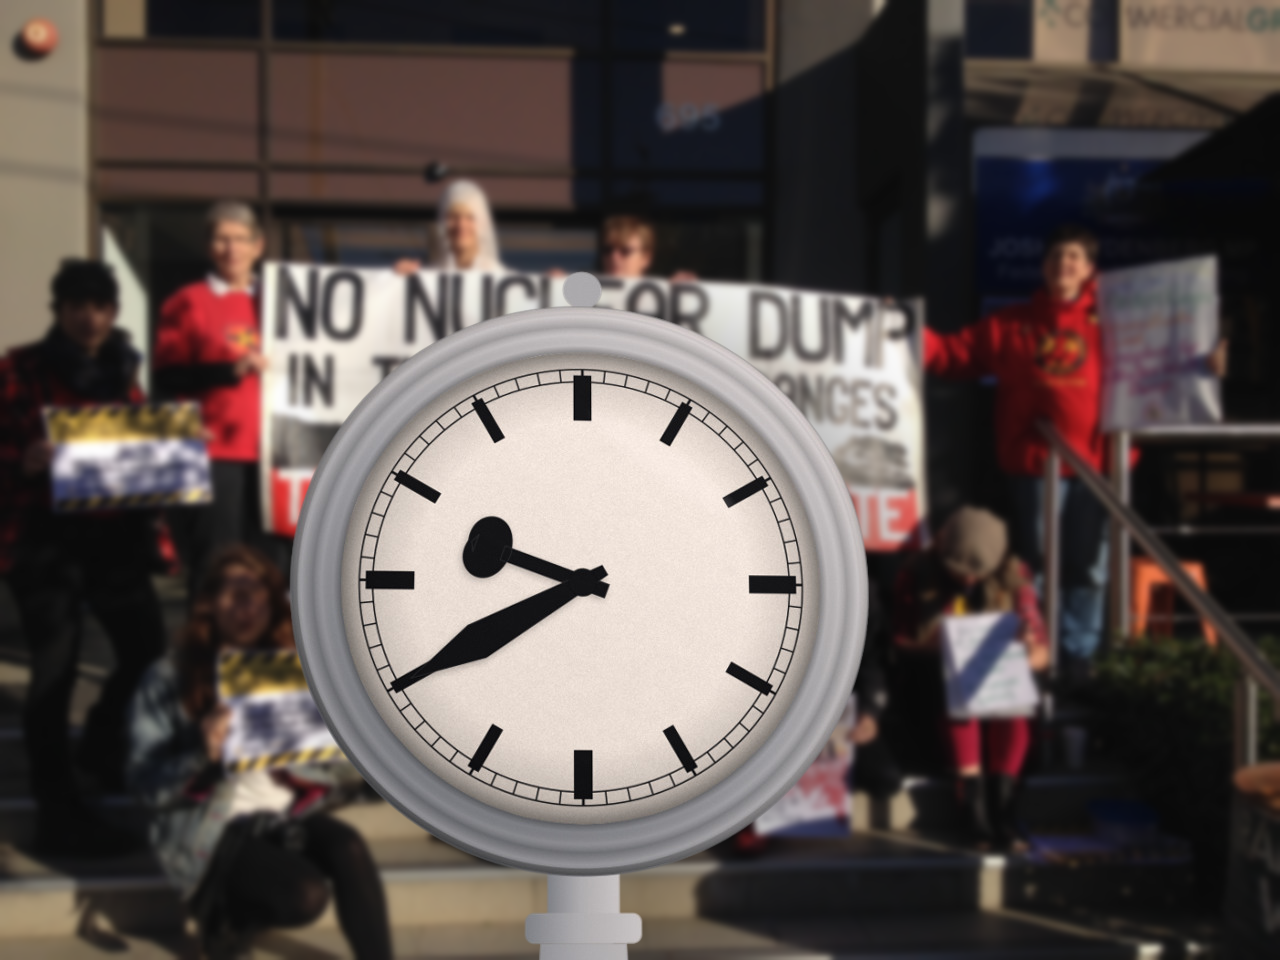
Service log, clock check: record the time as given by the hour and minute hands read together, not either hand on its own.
9:40
